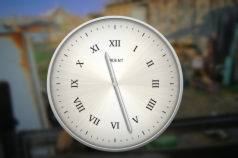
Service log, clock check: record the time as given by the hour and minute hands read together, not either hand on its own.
11:27
